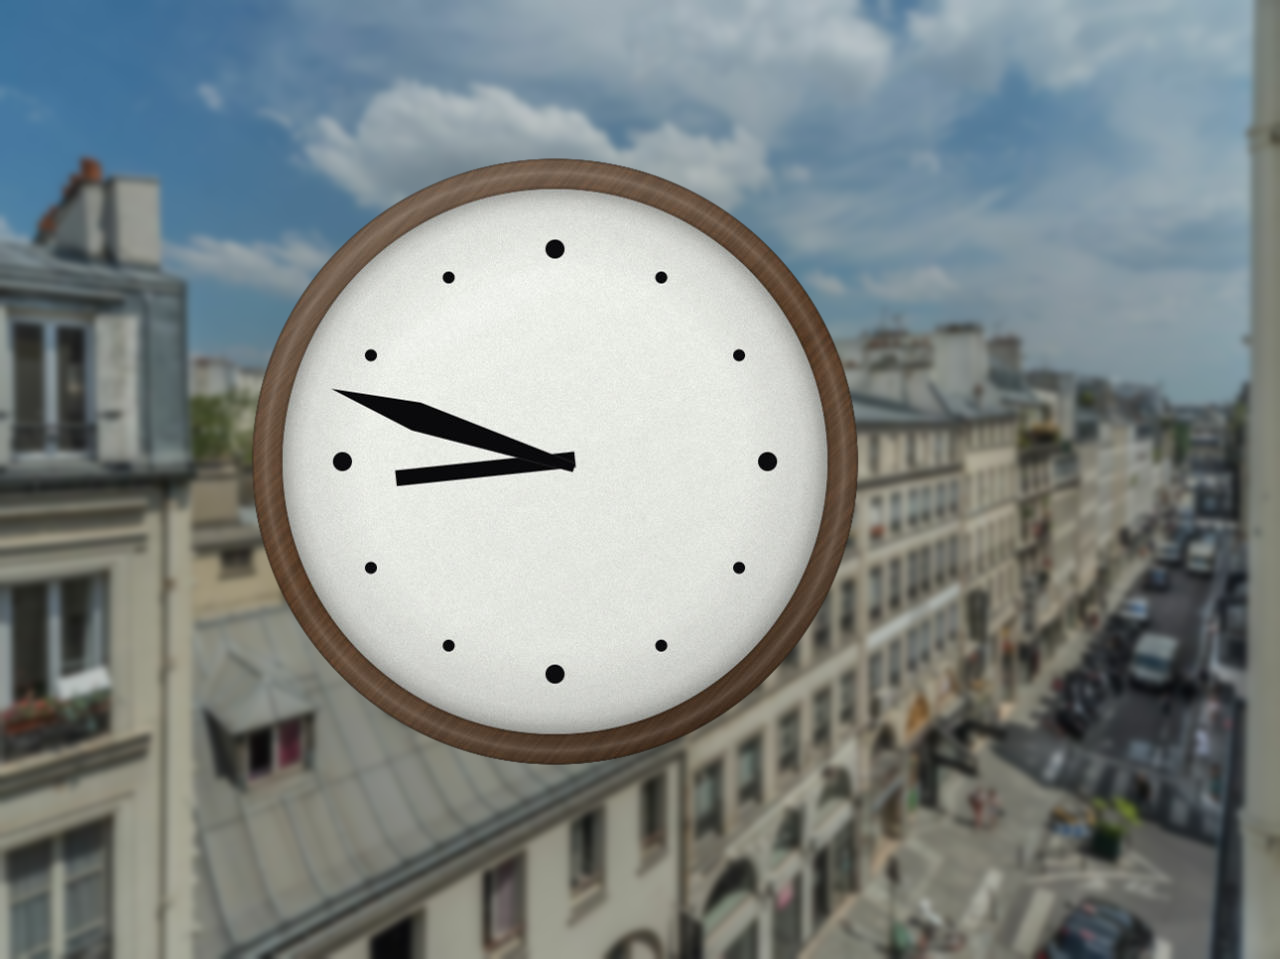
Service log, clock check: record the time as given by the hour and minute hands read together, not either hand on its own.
8:48
